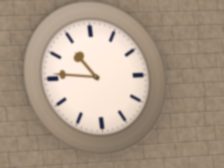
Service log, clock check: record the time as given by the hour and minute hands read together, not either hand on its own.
10:46
